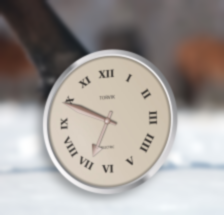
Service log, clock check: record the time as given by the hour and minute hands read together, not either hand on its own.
6:49
